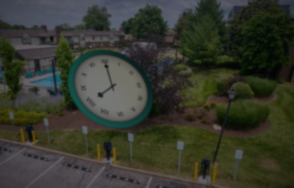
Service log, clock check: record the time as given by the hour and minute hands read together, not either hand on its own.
8:00
